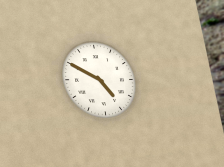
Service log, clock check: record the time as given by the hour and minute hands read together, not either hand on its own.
4:50
